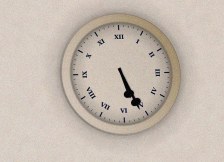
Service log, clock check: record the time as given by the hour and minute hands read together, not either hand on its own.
5:26
